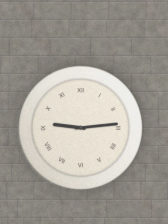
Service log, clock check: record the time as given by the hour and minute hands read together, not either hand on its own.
9:14
